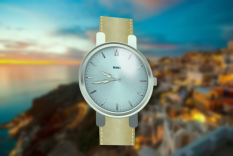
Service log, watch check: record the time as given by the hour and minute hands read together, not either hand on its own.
9:43
